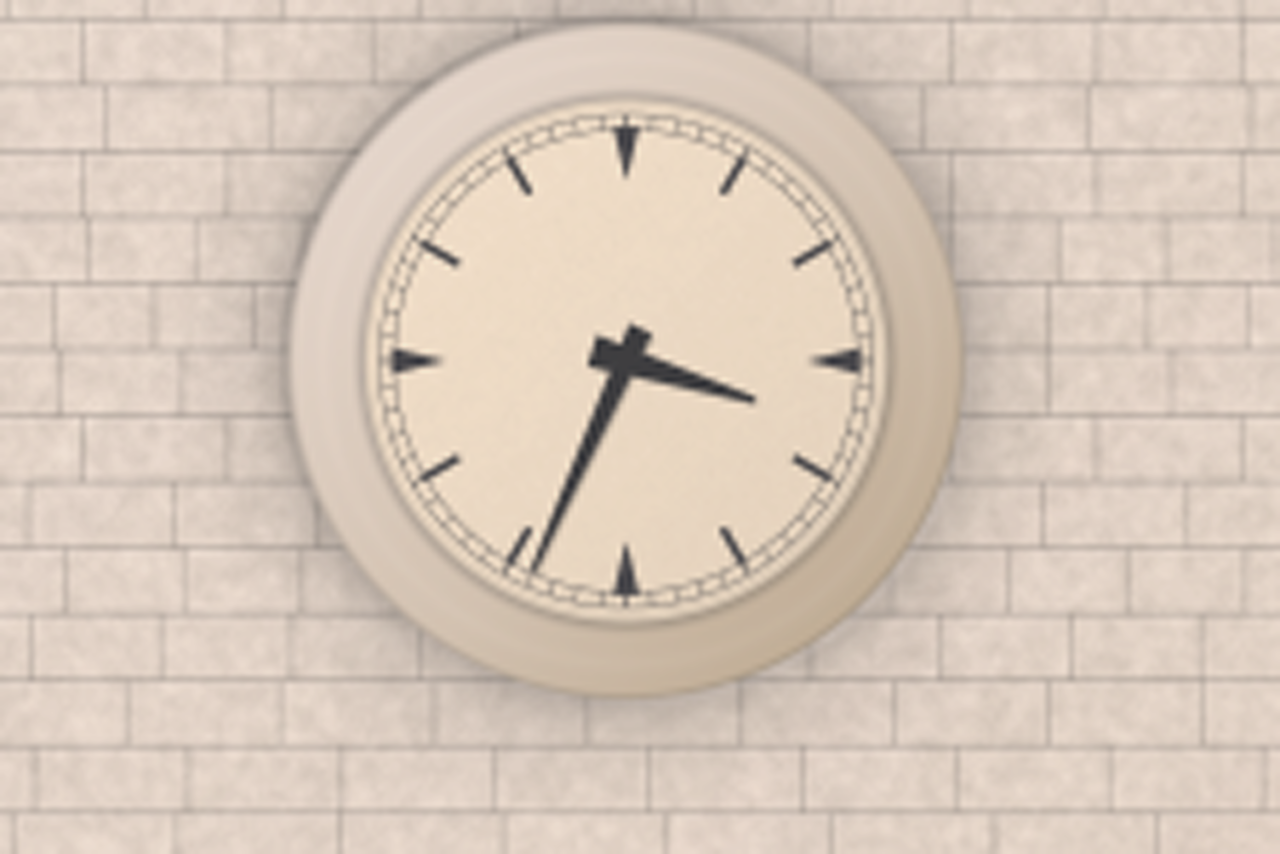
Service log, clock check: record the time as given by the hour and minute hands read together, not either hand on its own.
3:34
